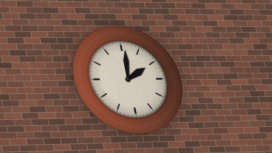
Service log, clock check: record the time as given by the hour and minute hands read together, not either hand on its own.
2:01
